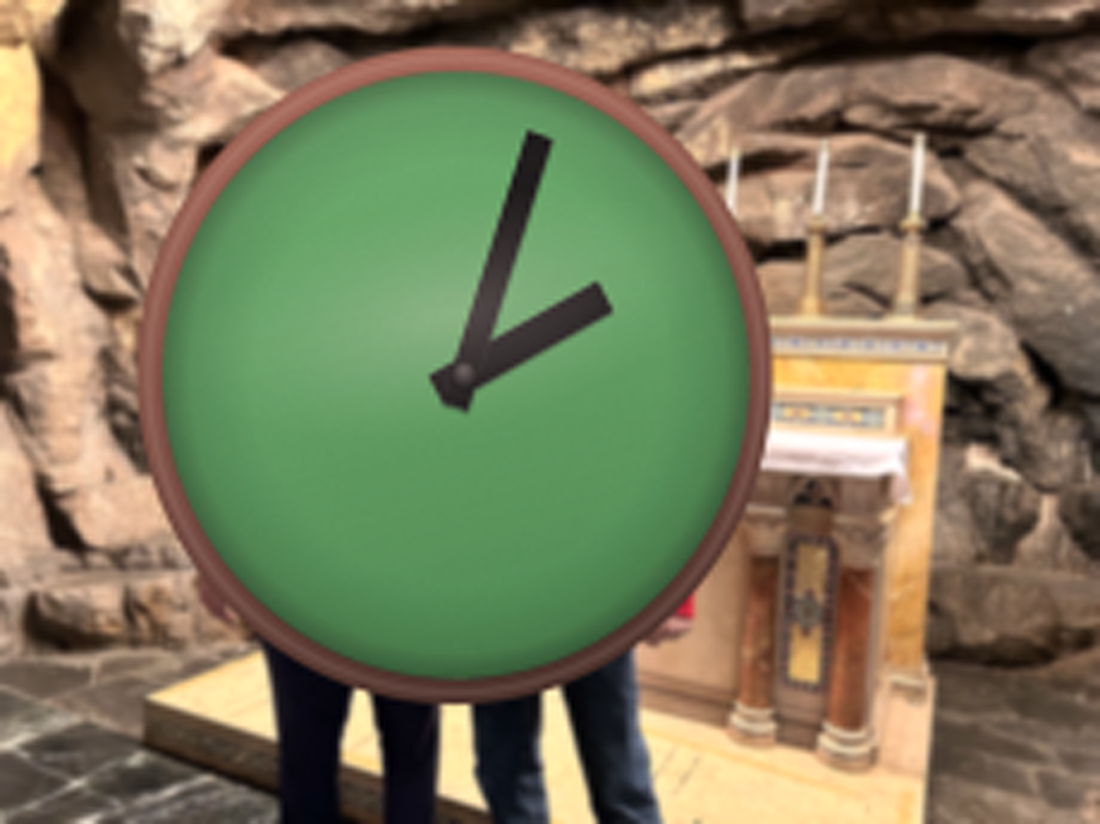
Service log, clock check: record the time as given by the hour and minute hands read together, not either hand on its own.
2:03
